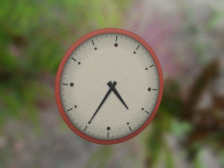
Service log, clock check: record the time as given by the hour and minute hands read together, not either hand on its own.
4:35
